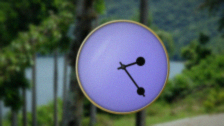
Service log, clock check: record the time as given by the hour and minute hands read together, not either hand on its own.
2:24
